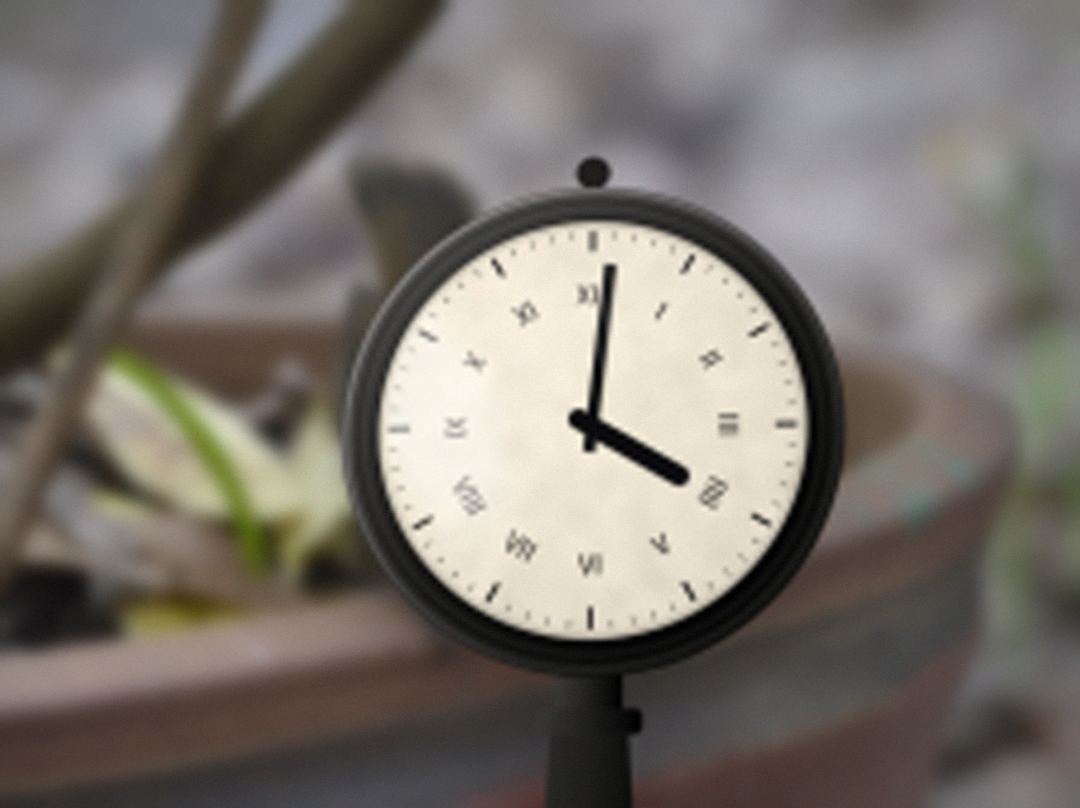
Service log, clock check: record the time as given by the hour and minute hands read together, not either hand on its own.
4:01
